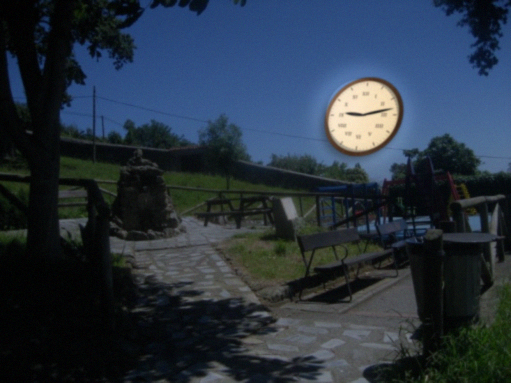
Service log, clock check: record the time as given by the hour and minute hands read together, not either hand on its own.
9:13
